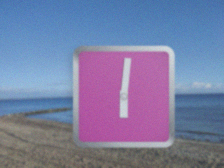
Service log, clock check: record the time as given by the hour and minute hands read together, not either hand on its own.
6:01
